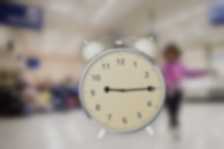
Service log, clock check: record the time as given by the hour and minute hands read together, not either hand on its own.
9:15
